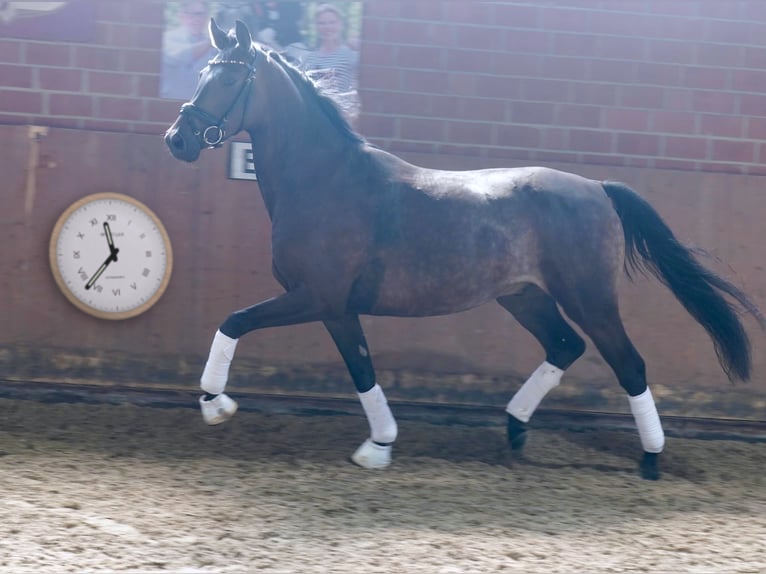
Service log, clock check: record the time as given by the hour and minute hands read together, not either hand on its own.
11:37
